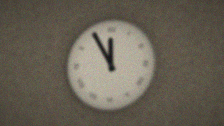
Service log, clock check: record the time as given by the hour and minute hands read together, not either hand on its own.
11:55
